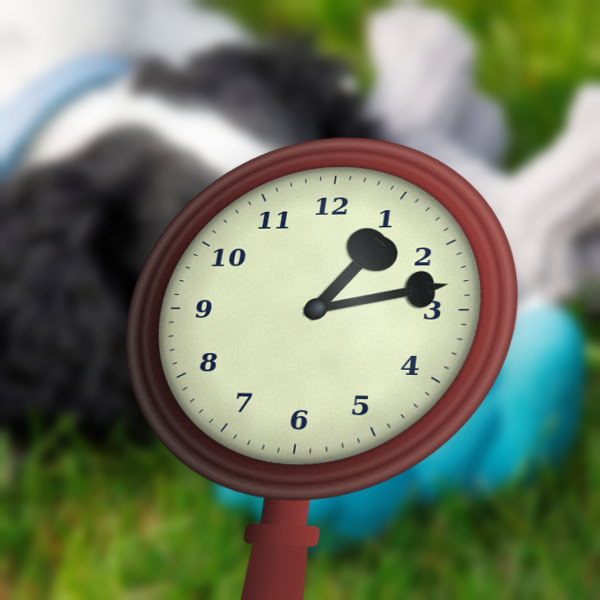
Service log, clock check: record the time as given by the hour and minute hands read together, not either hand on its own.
1:13
